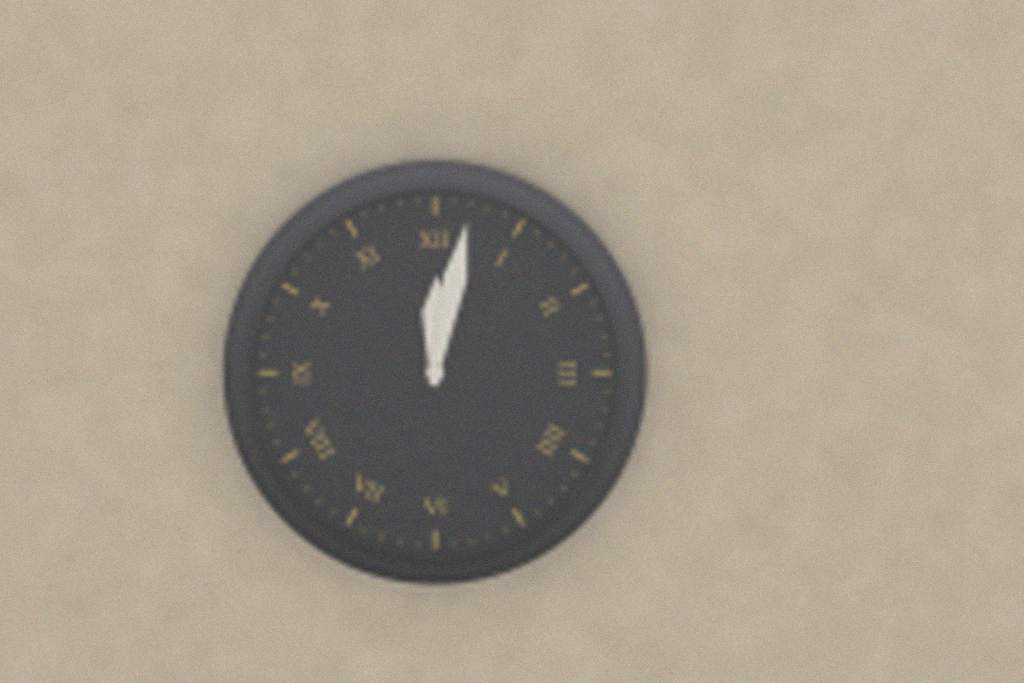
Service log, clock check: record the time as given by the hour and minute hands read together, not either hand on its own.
12:02
